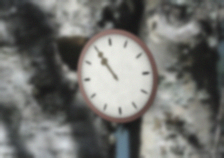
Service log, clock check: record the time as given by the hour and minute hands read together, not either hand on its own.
10:55
